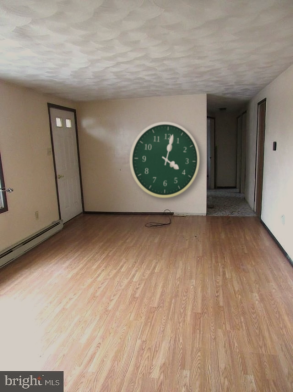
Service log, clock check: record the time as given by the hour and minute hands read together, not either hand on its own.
4:02
